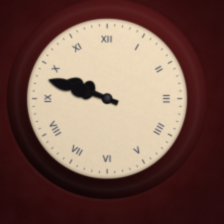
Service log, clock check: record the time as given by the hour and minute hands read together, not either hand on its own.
9:48
